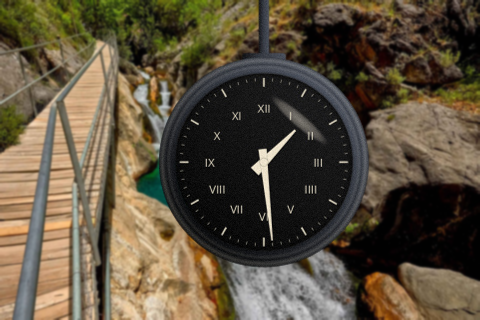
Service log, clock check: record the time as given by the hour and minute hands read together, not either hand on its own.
1:29
